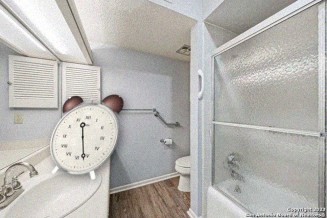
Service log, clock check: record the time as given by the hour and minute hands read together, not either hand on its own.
11:27
